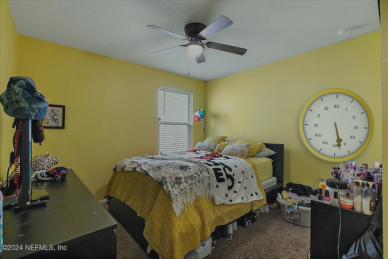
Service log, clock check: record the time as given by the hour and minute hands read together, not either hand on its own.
5:28
